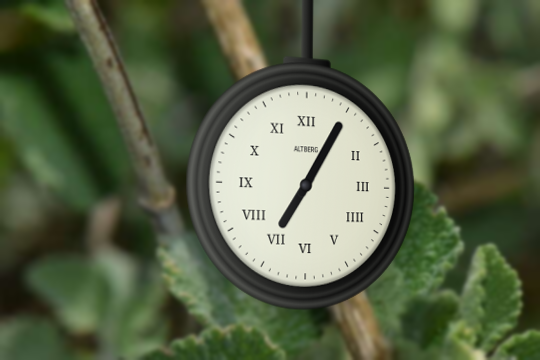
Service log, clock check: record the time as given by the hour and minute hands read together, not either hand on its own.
7:05
